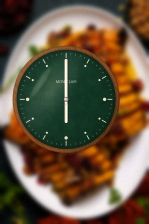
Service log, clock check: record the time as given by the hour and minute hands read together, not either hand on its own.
6:00
